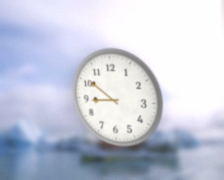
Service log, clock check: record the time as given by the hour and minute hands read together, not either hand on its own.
8:51
